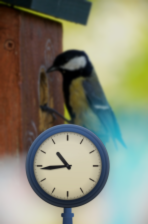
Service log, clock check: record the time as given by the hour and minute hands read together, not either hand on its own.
10:44
